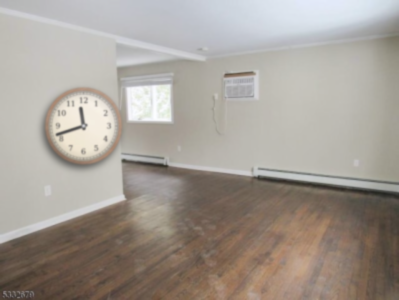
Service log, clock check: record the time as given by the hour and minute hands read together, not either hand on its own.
11:42
